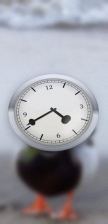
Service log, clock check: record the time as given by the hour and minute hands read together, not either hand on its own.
4:41
